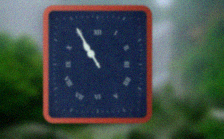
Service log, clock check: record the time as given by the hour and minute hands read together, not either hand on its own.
10:55
